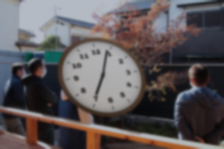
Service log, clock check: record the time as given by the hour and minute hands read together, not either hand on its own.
7:04
